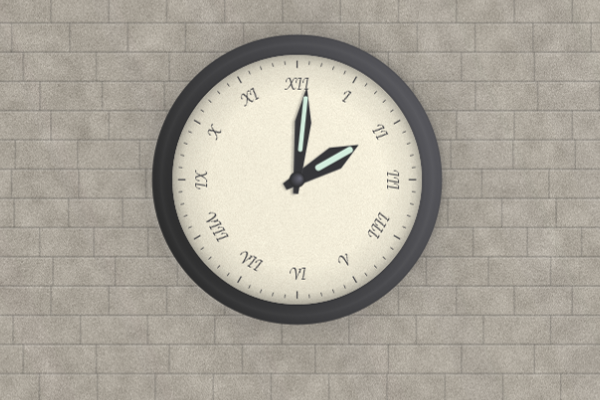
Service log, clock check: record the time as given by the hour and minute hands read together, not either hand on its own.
2:01
